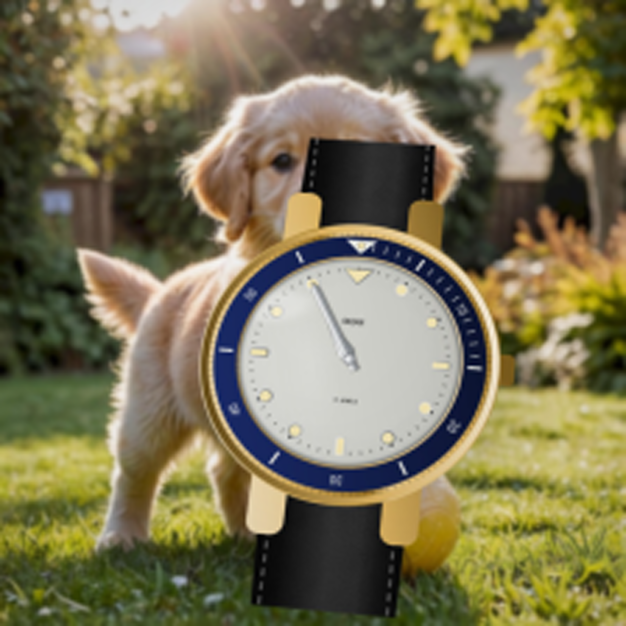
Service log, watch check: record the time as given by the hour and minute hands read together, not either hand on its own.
10:55
